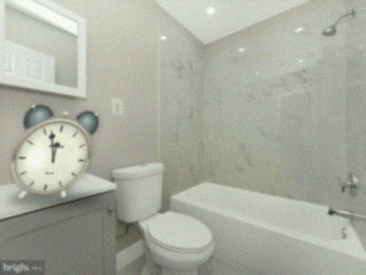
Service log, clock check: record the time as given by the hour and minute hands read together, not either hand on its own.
11:57
